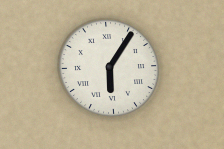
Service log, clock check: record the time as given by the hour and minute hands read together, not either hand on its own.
6:06
